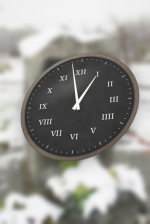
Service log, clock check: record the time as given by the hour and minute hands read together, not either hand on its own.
12:58
